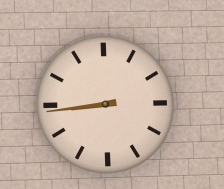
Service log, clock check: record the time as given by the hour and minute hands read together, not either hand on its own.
8:44
